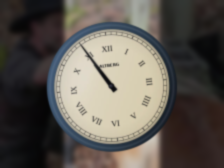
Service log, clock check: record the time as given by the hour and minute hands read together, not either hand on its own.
10:55
